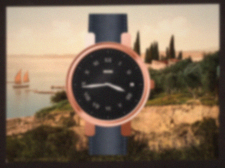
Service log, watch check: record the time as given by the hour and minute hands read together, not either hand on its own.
3:44
